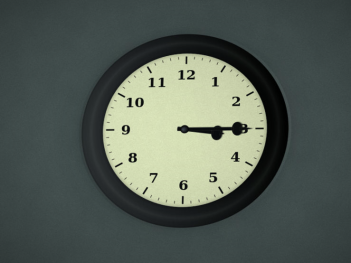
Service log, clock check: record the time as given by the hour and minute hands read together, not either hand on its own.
3:15
